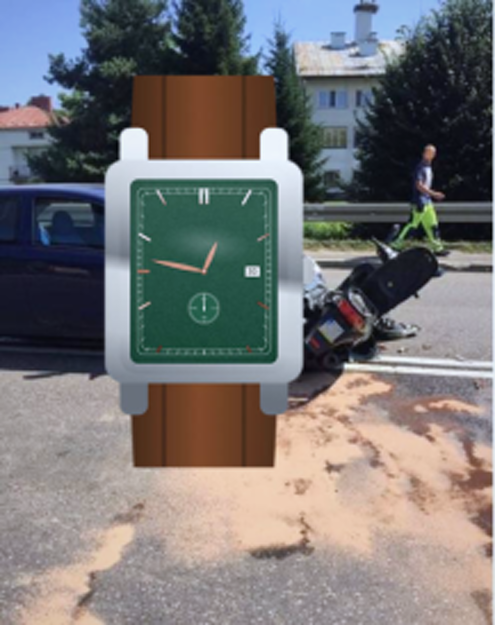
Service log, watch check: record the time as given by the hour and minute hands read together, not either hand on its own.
12:47
